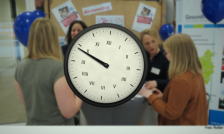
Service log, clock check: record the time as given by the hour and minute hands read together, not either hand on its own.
9:49
